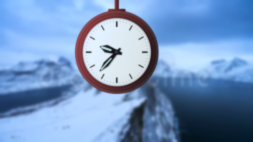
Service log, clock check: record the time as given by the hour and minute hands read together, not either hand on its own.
9:37
